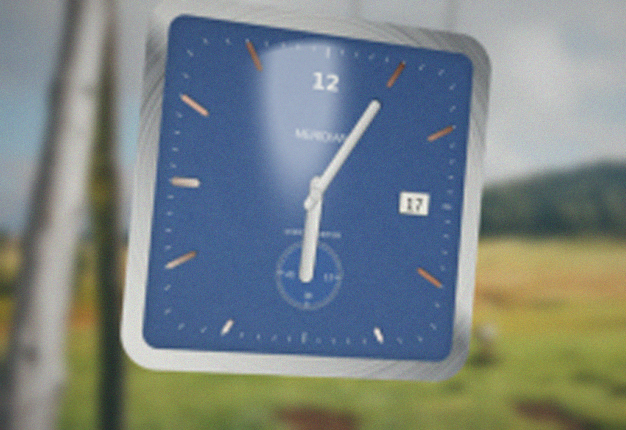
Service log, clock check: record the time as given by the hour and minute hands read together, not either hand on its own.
6:05
